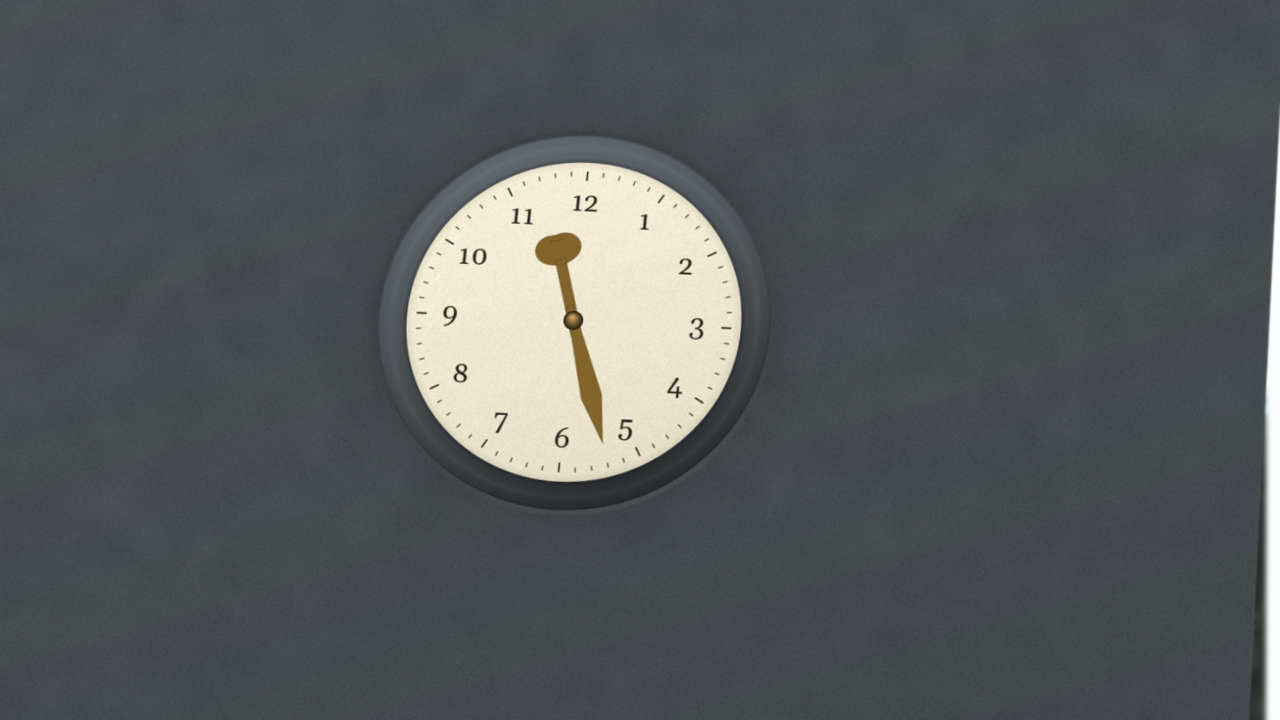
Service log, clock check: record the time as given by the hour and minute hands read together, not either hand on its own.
11:27
